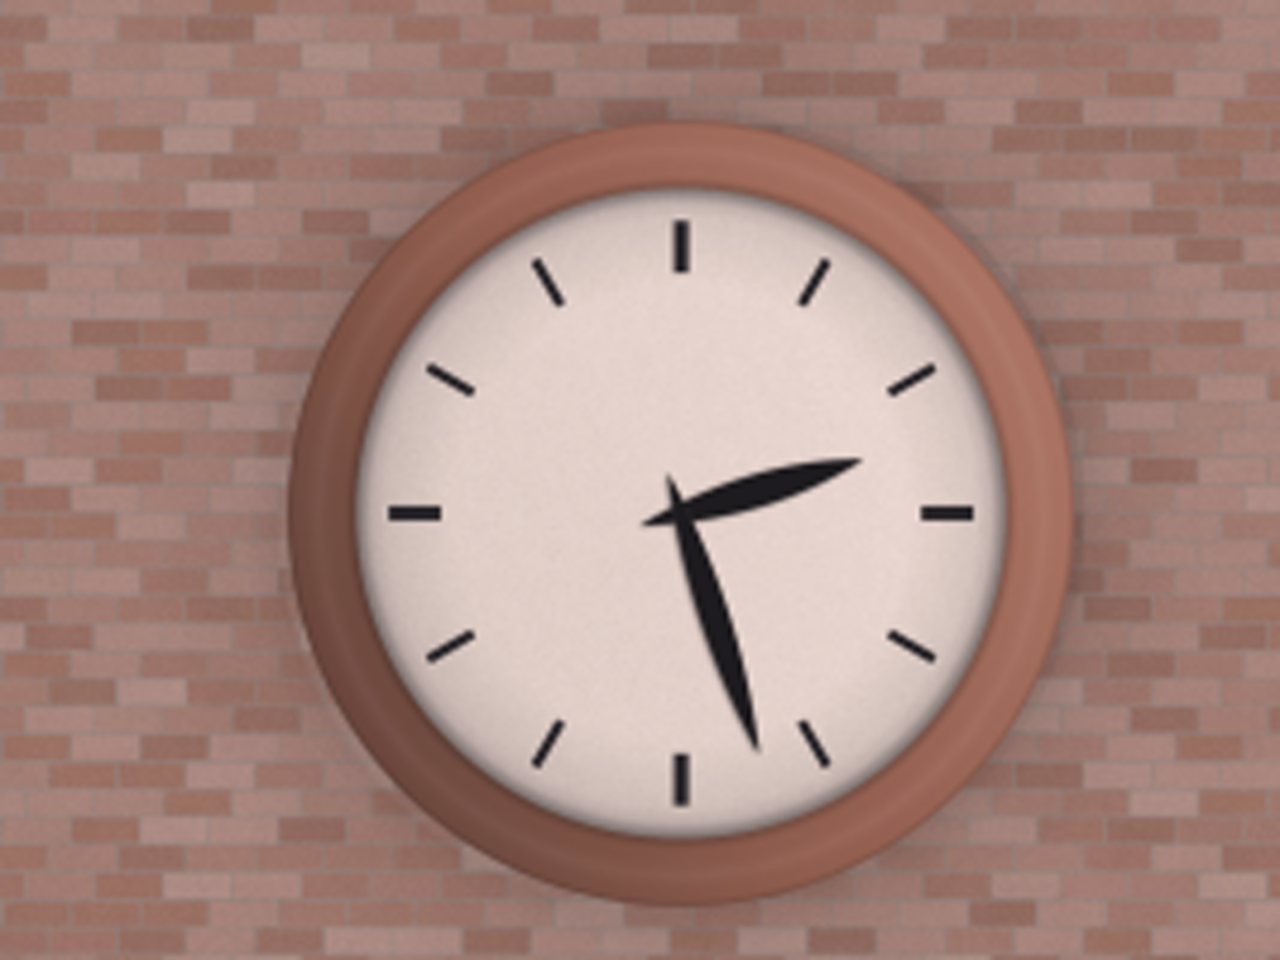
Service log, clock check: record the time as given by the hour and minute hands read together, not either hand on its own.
2:27
